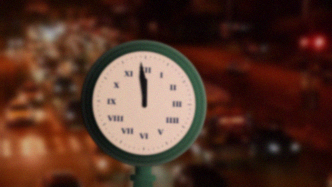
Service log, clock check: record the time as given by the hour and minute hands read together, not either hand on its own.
11:59
